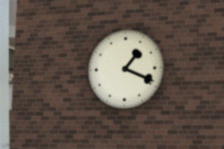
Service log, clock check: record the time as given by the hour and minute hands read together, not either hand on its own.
1:19
